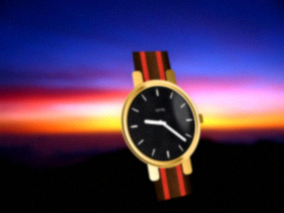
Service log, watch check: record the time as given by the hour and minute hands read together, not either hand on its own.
9:22
